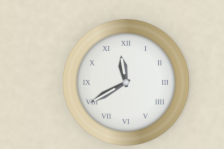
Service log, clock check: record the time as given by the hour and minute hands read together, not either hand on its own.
11:40
